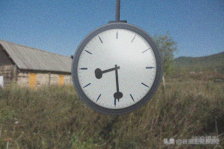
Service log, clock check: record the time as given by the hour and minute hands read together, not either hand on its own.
8:29
